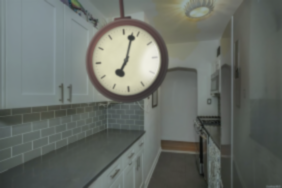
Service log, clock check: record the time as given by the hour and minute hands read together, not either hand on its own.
7:03
